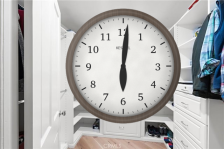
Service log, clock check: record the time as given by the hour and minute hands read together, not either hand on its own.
6:01
